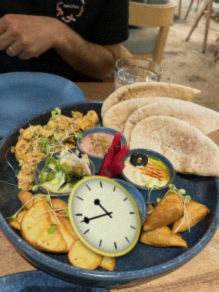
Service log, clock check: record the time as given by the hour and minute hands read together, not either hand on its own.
10:43
